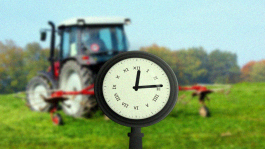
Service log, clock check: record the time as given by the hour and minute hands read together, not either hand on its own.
12:14
